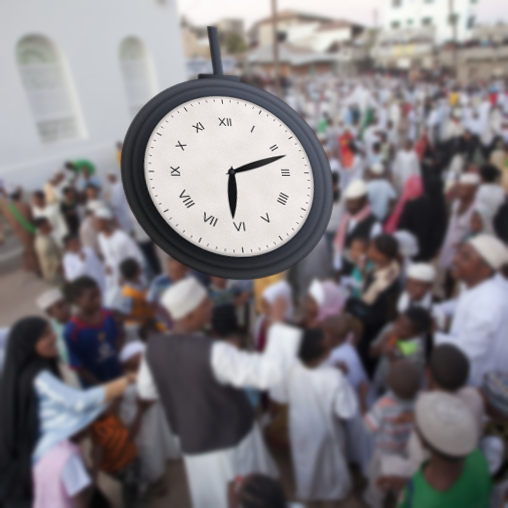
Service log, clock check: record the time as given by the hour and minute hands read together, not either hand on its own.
6:12
